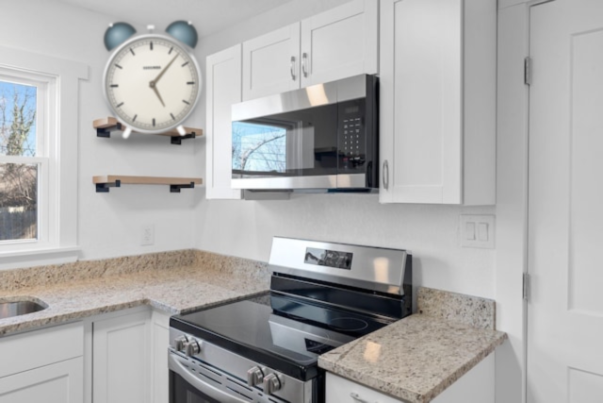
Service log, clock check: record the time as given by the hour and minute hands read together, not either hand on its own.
5:07
